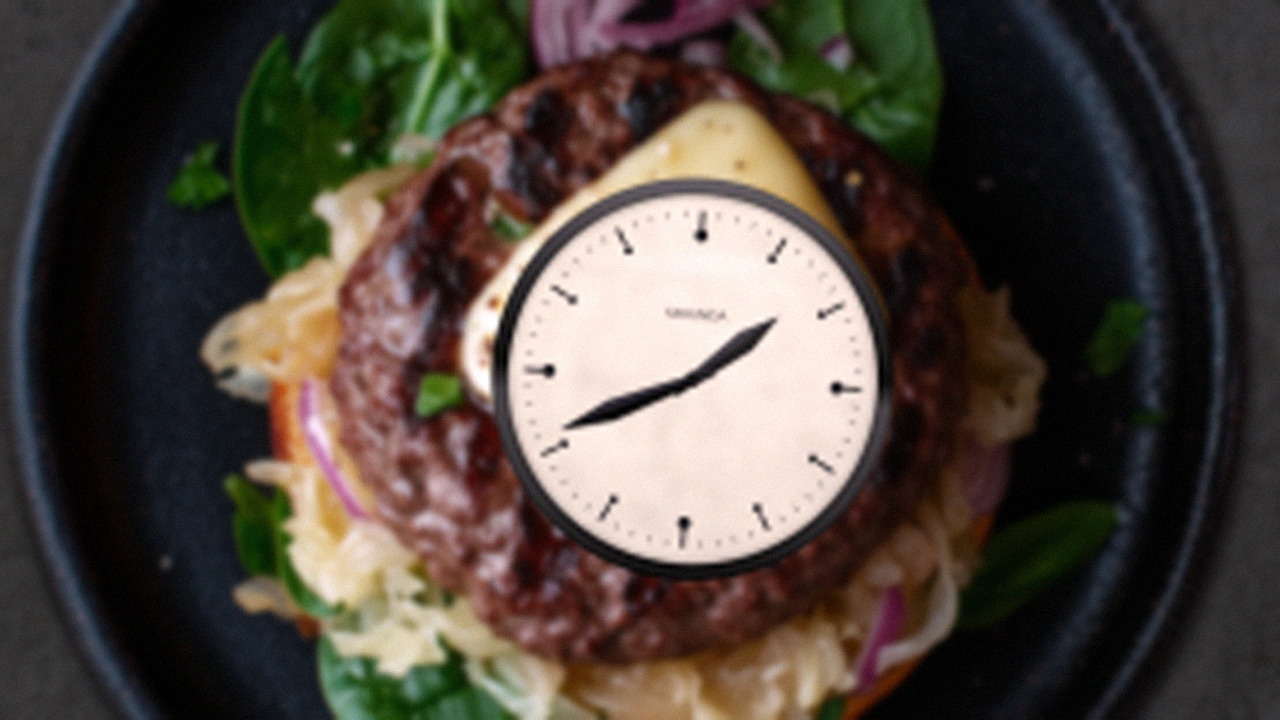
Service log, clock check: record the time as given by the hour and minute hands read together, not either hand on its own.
1:41
